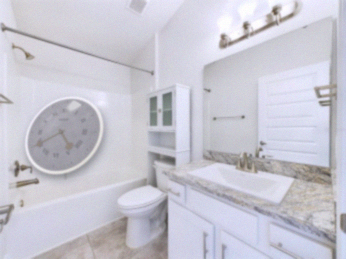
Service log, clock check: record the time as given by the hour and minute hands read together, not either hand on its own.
4:40
